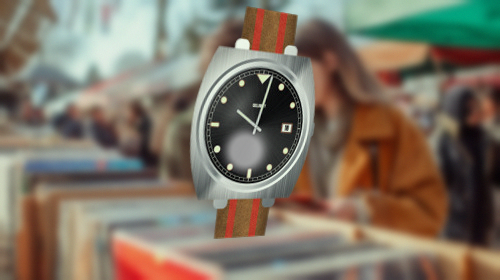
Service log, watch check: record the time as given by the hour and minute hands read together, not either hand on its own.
10:02
